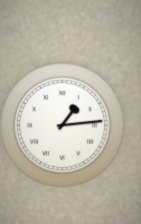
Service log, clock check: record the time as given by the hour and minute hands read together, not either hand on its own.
1:14
